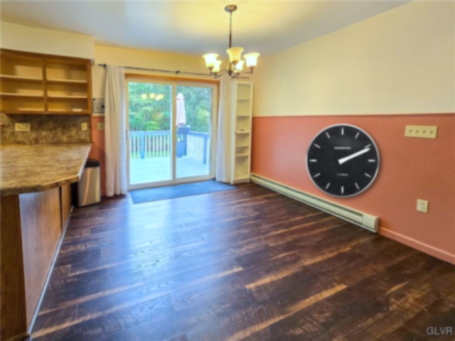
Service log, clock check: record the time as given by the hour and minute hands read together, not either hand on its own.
2:11
